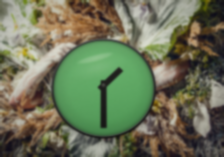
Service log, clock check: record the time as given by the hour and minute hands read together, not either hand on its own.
1:30
